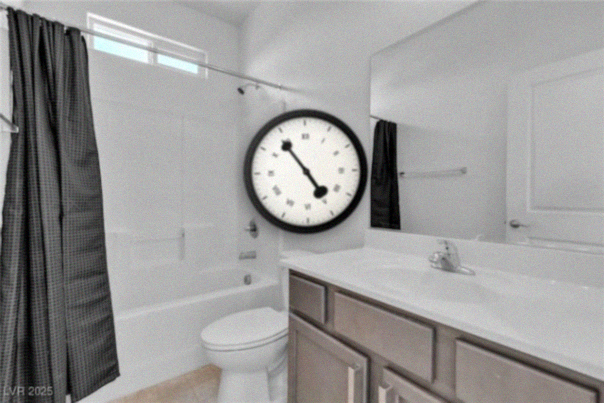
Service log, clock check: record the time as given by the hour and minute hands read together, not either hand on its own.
4:54
